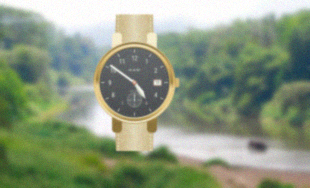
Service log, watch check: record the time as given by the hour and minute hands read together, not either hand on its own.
4:51
